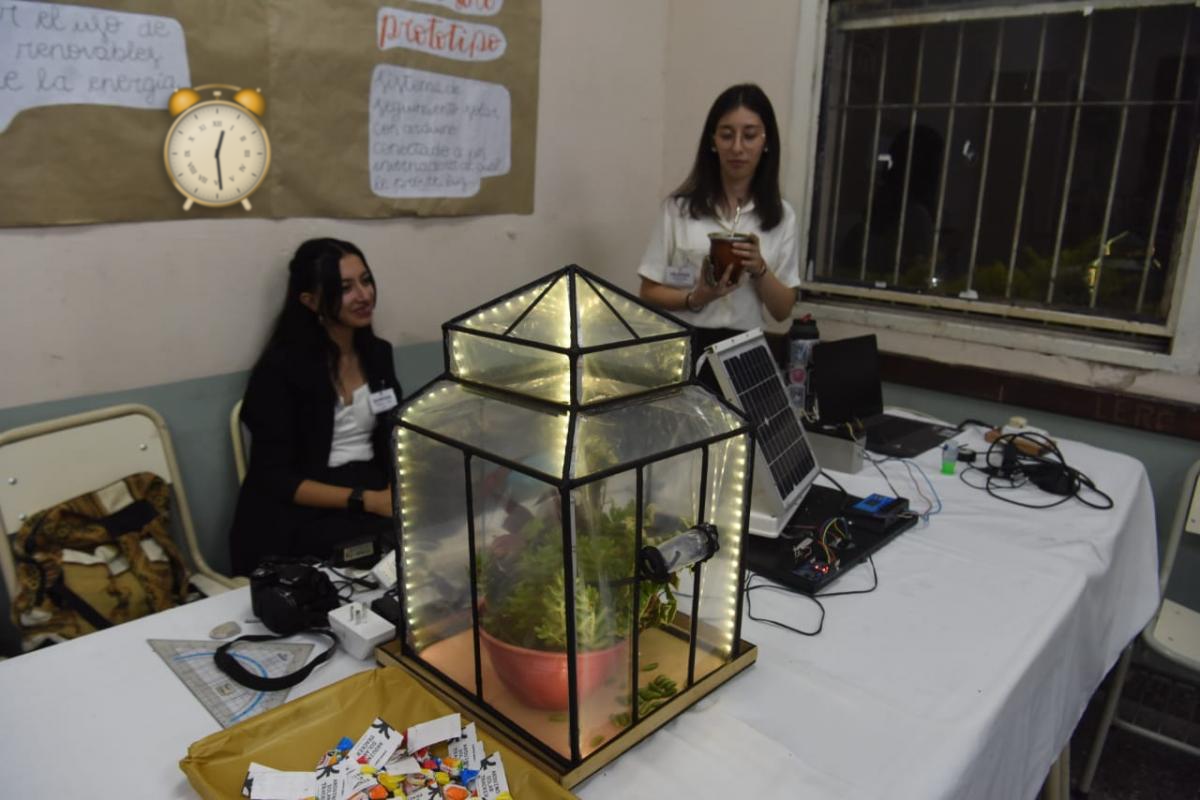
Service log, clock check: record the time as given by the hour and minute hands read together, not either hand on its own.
12:29
